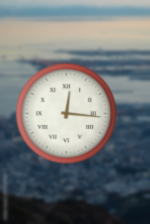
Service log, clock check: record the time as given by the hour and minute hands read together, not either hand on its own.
12:16
